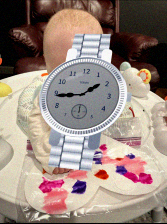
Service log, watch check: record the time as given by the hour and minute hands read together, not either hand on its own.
1:44
